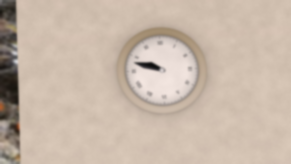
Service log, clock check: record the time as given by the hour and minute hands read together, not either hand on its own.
9:48
